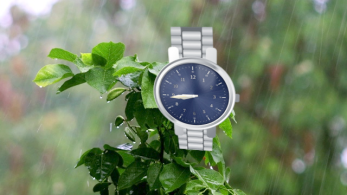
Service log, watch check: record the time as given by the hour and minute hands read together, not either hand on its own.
8:44
